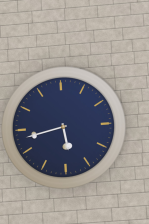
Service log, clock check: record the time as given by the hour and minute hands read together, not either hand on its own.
5:43
